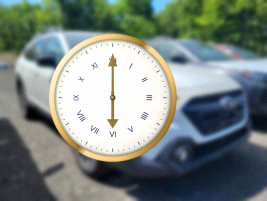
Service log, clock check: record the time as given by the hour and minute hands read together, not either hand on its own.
6:00
